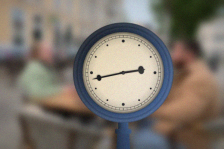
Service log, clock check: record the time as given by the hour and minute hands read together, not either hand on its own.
2:43
